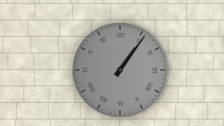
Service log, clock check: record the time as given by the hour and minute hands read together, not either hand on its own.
1:06
